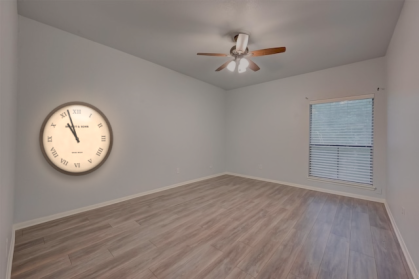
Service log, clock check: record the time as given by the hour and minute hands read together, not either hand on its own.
10:57
